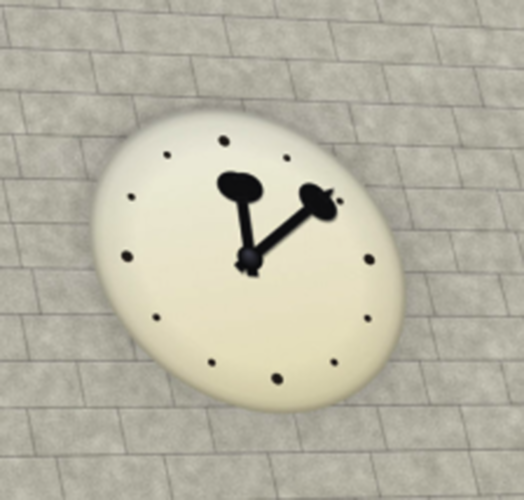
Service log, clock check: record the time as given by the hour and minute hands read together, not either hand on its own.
12:09
